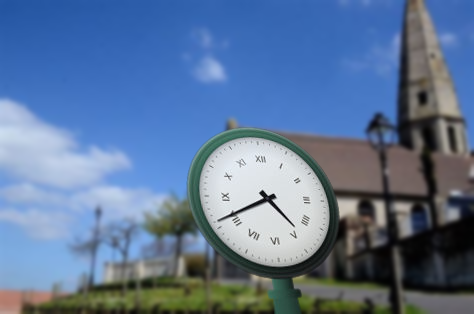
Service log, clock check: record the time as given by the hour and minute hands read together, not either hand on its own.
4:41
